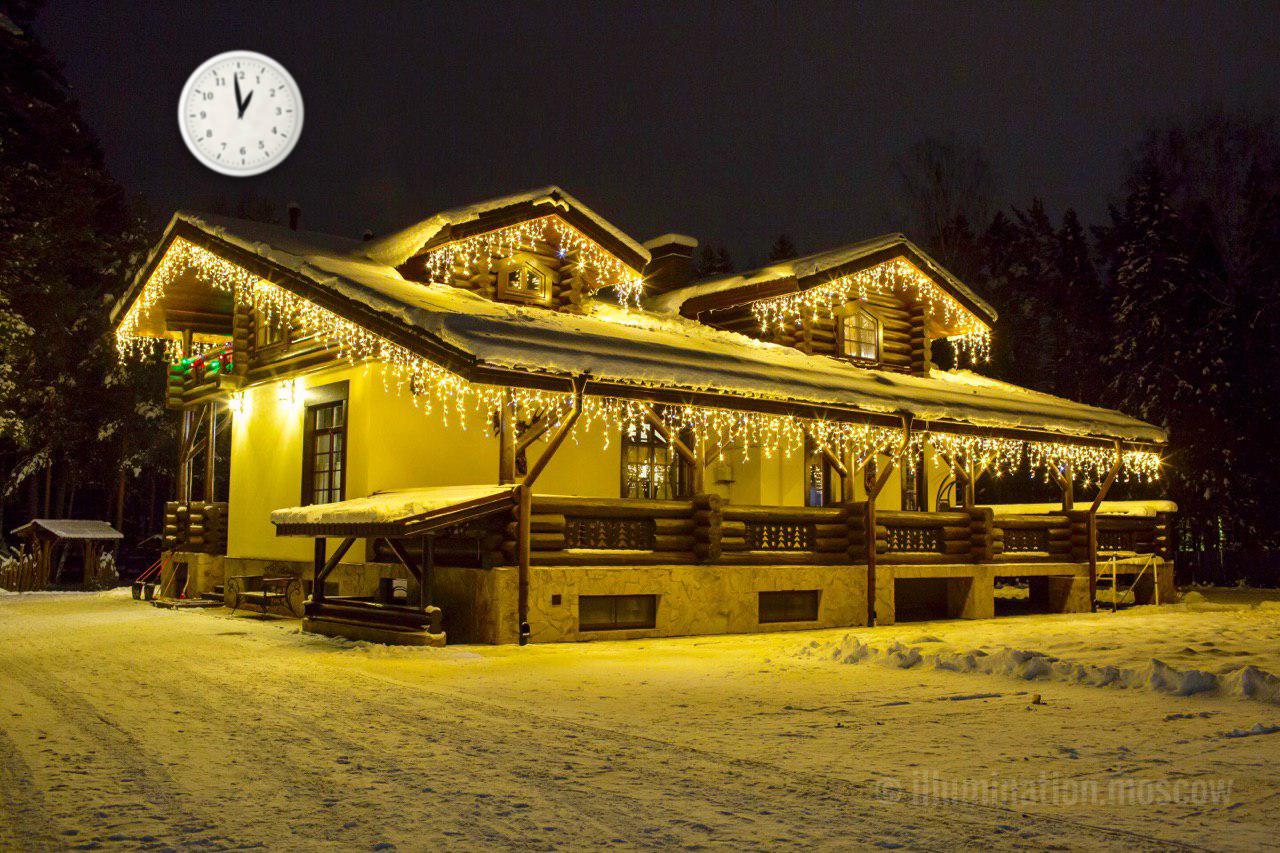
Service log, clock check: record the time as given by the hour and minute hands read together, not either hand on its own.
12:59
